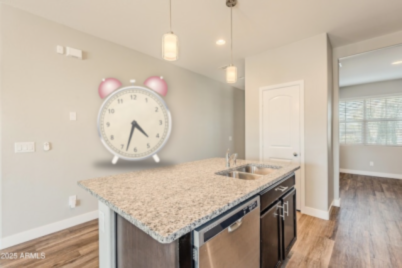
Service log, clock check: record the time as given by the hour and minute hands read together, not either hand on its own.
4:33
